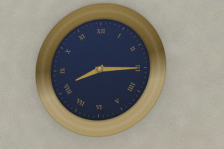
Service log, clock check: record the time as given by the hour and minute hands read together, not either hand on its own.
8:15
